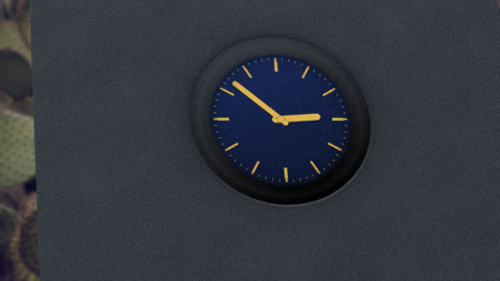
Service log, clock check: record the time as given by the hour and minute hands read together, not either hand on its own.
2:52
